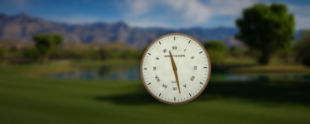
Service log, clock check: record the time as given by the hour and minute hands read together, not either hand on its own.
11:28
